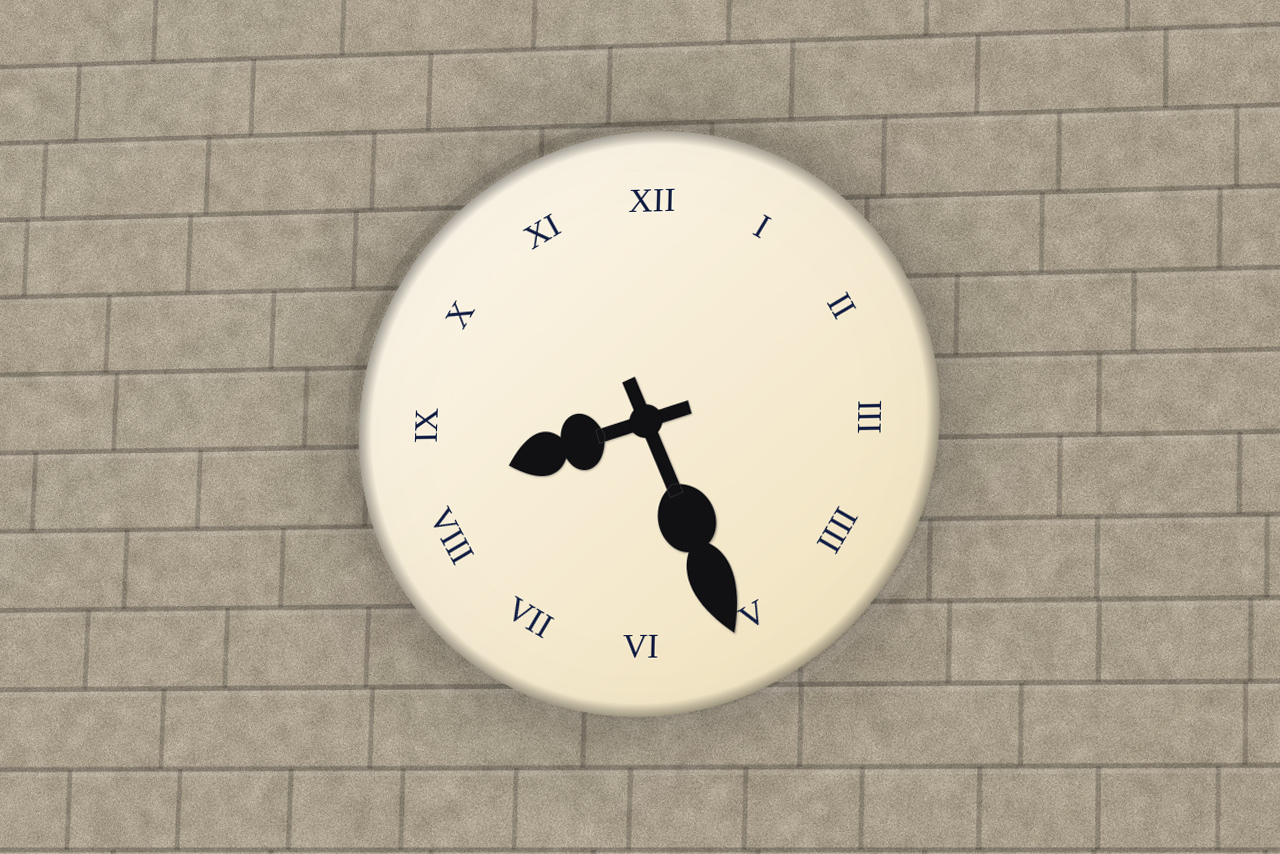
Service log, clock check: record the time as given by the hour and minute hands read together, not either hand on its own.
8:26
